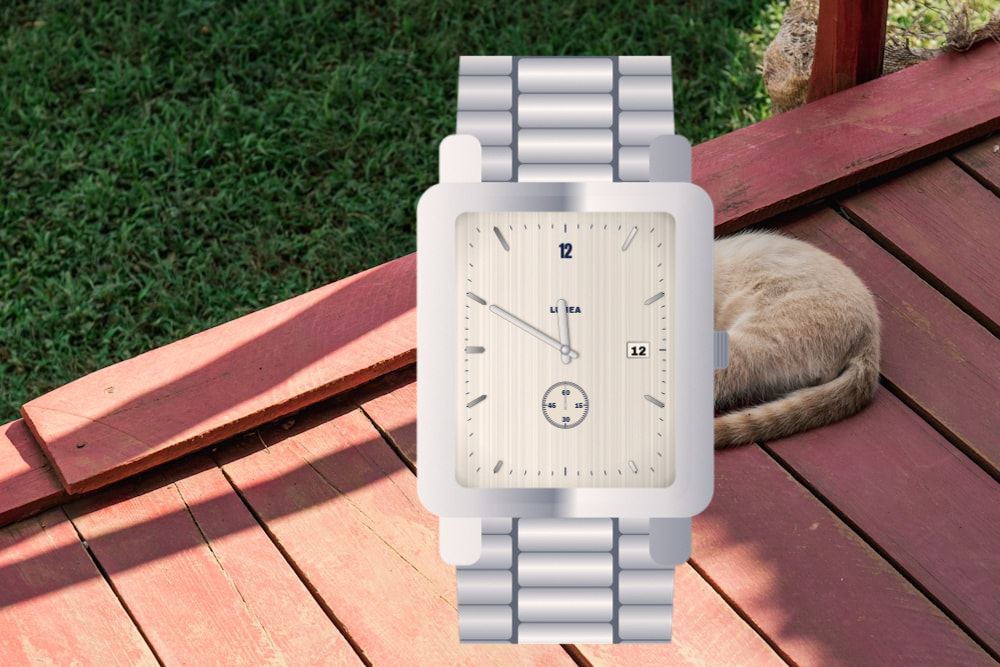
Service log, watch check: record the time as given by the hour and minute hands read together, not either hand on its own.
11:50
